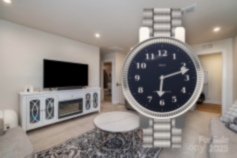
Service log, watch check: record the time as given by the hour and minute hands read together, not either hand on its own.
6:12
